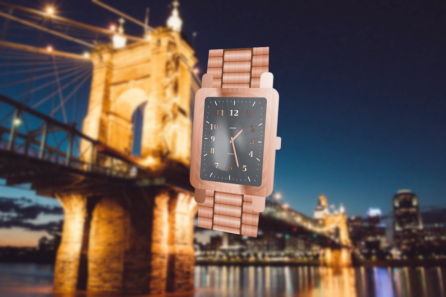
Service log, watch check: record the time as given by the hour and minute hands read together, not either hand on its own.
1:27
